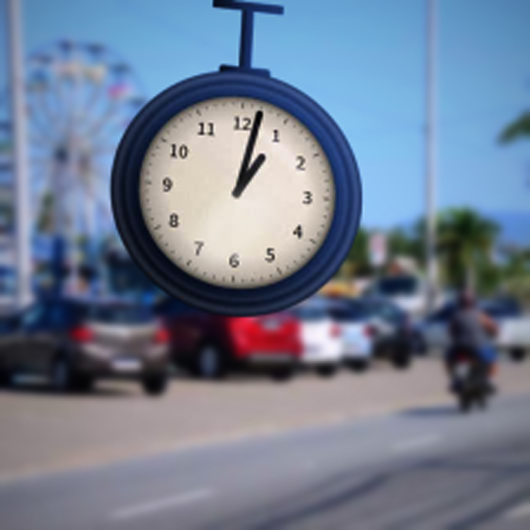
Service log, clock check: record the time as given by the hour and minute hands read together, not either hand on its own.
1:02
